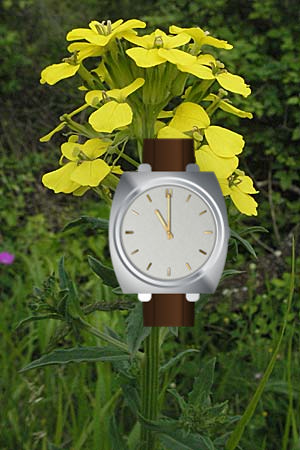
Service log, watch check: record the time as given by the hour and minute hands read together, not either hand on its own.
11:00
